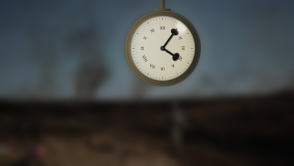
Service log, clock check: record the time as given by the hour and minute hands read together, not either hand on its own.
4:06
